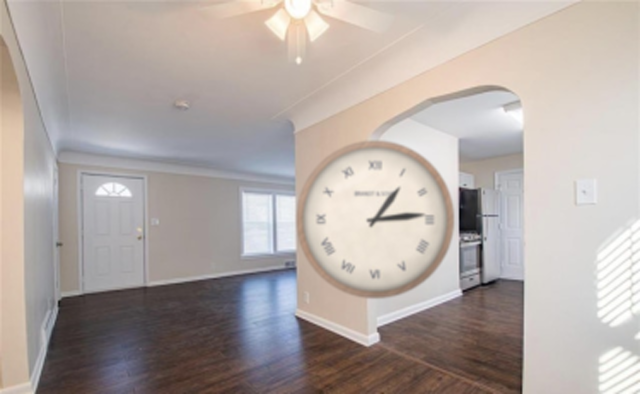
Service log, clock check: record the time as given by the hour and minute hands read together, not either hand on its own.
1:14
